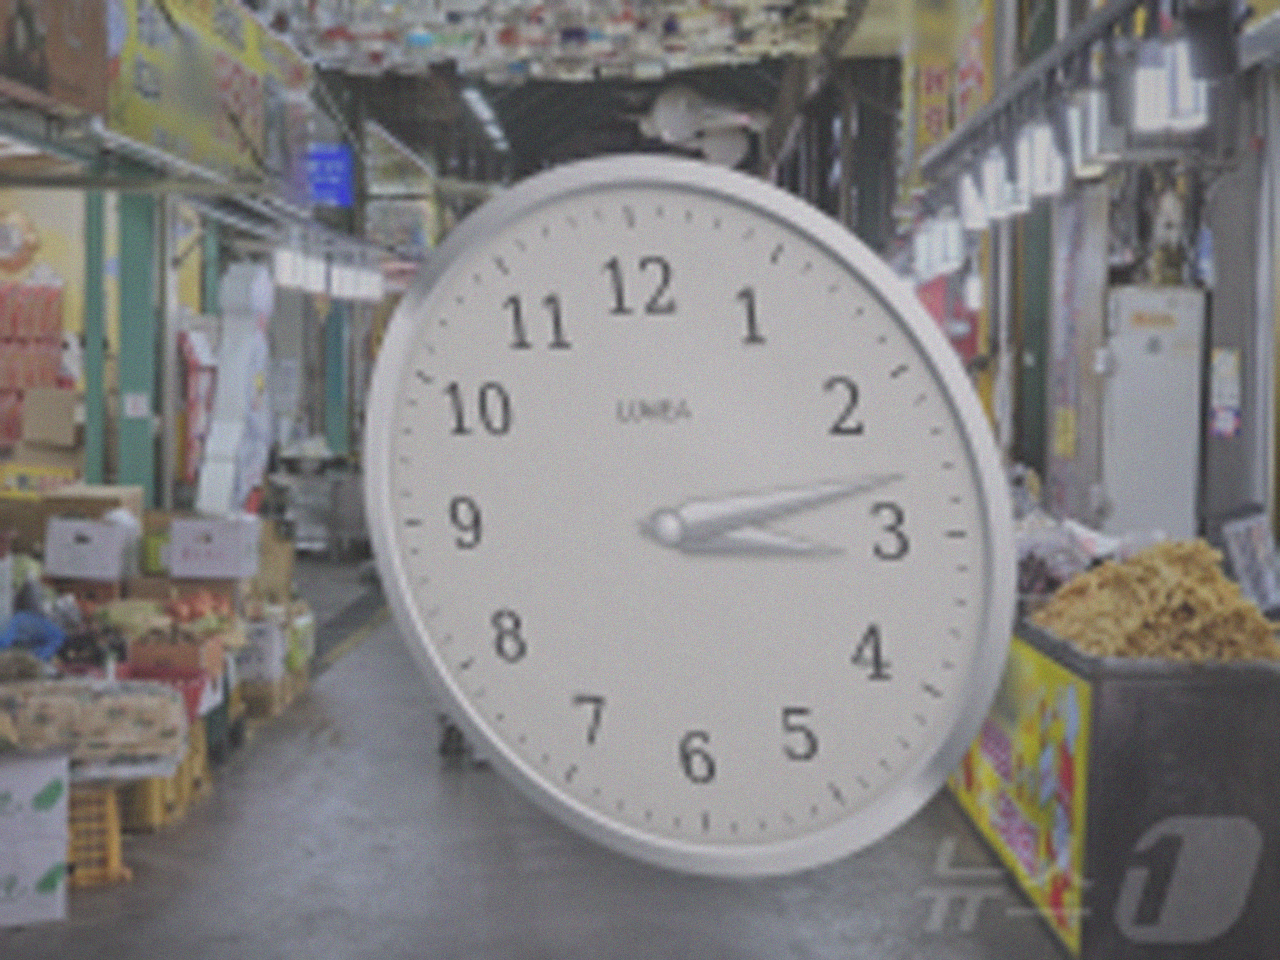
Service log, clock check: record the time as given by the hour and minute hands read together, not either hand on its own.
3:13
